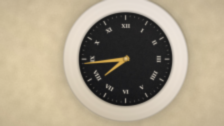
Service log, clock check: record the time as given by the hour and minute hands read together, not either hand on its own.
7:44
